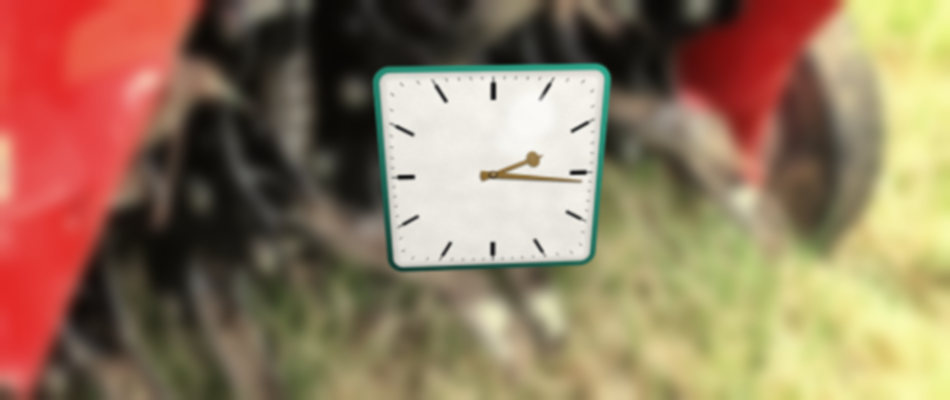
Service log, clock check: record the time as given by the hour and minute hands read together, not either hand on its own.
2:16
